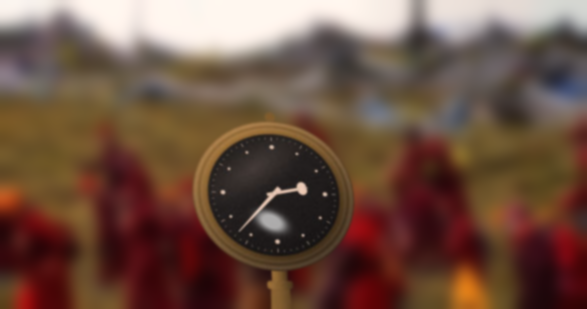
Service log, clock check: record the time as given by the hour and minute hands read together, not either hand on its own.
2:37
